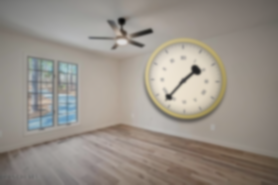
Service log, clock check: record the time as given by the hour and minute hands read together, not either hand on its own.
1:37
